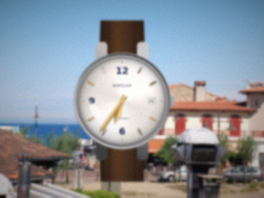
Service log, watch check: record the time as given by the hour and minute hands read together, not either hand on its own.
6:36
